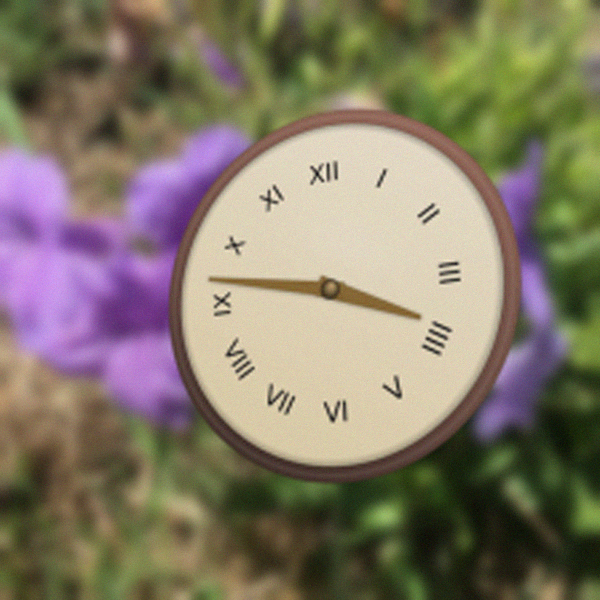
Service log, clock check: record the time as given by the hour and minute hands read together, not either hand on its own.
3:47
